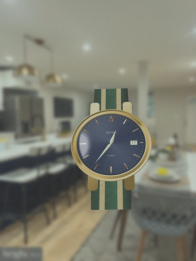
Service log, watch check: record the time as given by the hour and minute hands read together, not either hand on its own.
12:36
